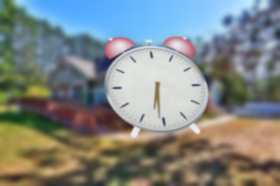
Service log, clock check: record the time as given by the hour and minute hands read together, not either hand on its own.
6:31
